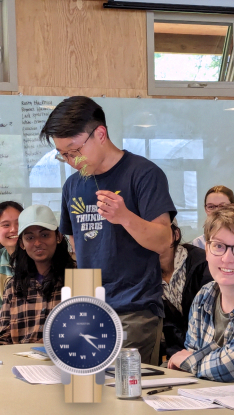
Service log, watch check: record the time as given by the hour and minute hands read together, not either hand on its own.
3:22
